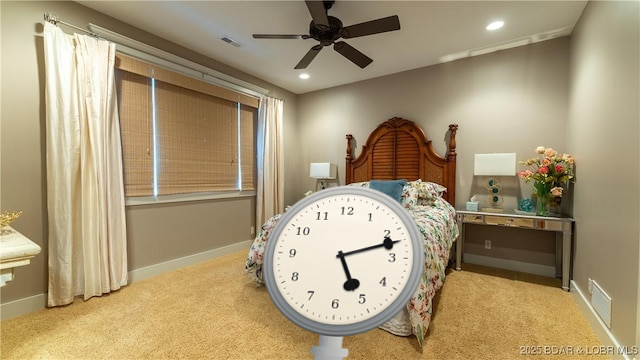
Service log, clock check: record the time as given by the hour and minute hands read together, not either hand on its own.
5:12
